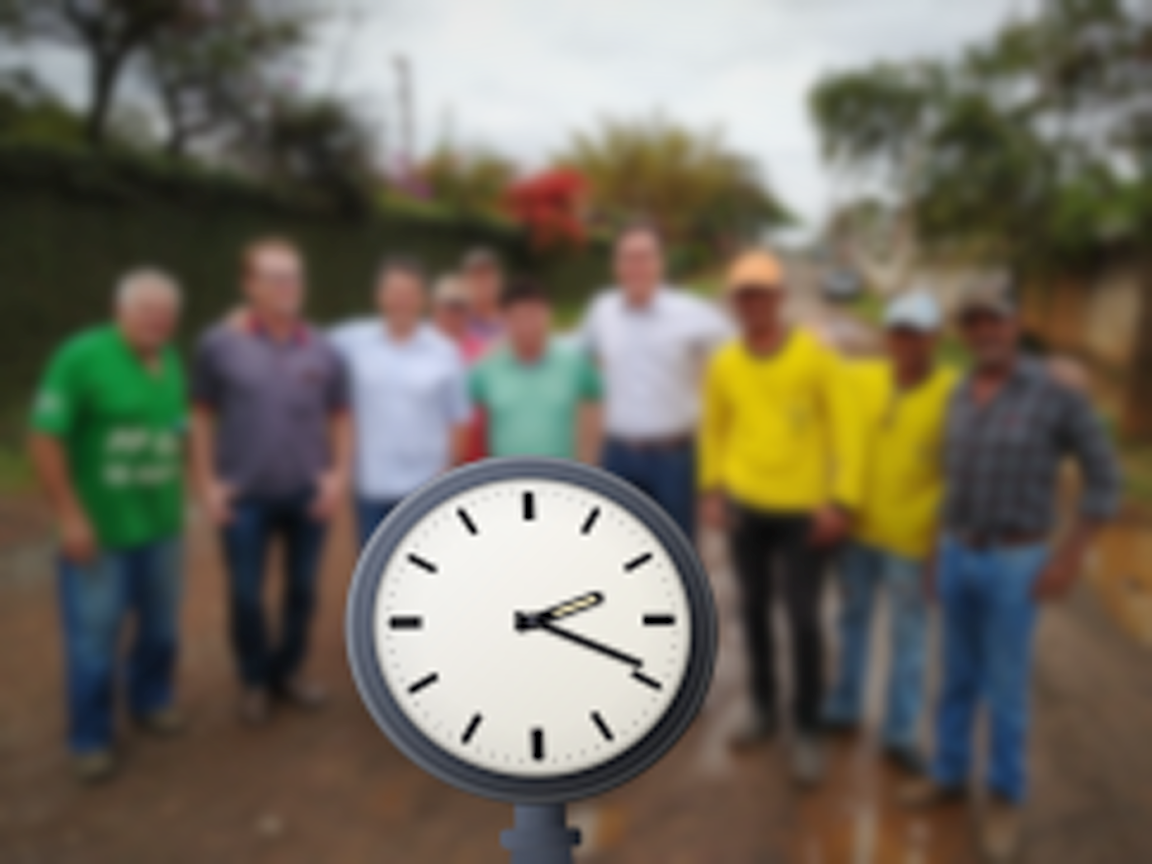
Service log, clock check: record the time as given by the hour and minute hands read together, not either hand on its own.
2:19
